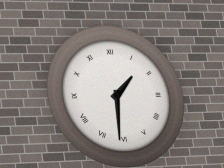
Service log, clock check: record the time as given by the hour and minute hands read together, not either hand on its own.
1:31
